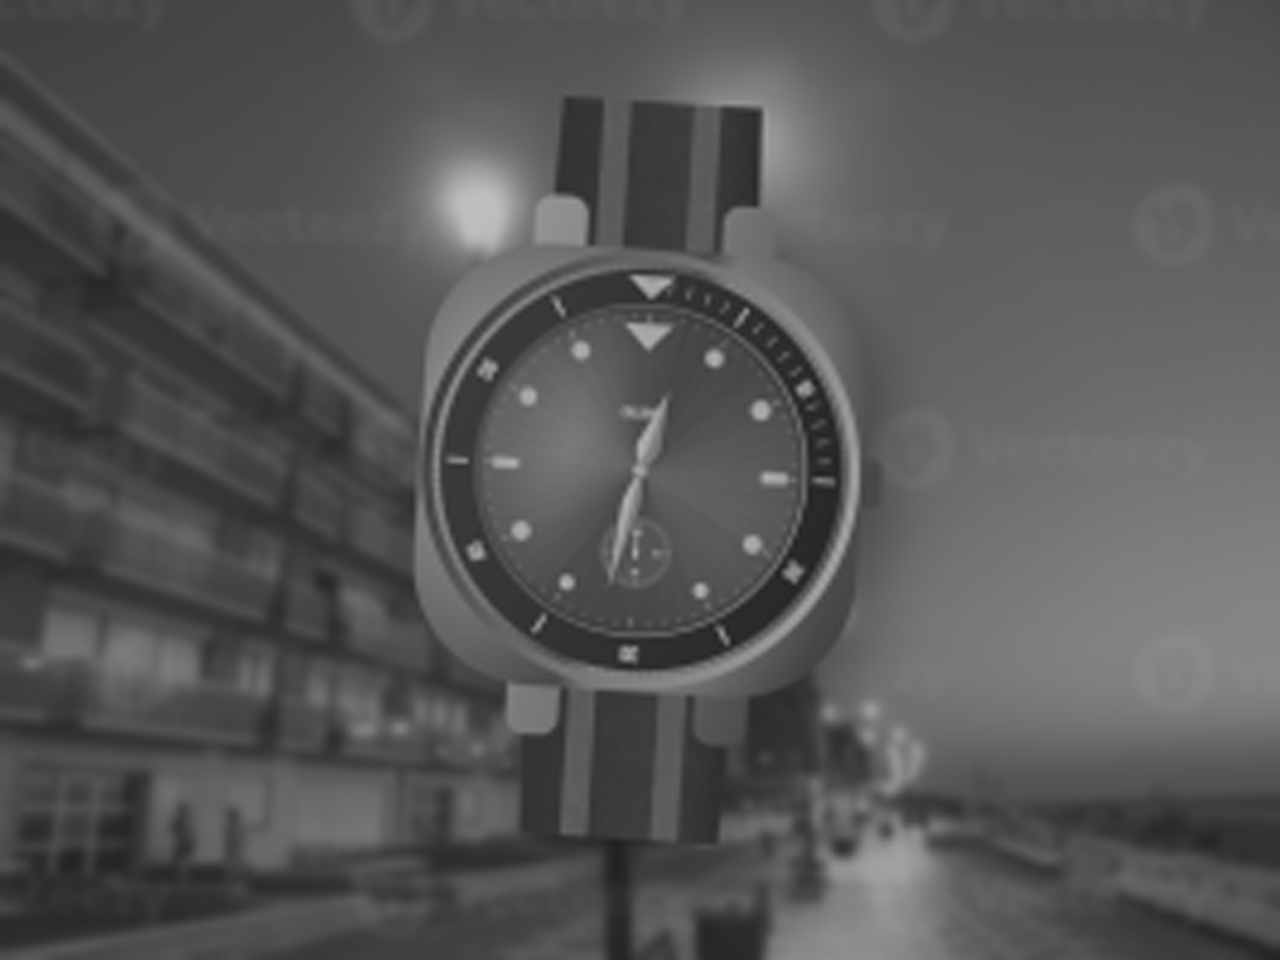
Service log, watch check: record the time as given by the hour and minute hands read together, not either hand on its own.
12:32
